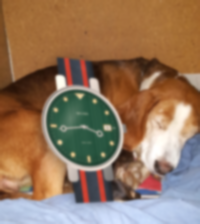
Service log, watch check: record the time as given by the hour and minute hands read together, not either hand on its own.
3:44
